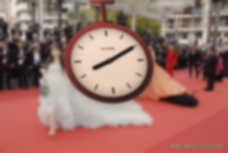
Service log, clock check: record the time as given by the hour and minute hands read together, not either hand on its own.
8:10
